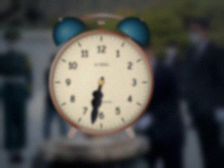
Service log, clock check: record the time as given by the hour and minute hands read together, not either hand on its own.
6:32
